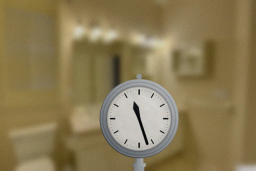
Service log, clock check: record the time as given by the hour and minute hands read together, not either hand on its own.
11:27
